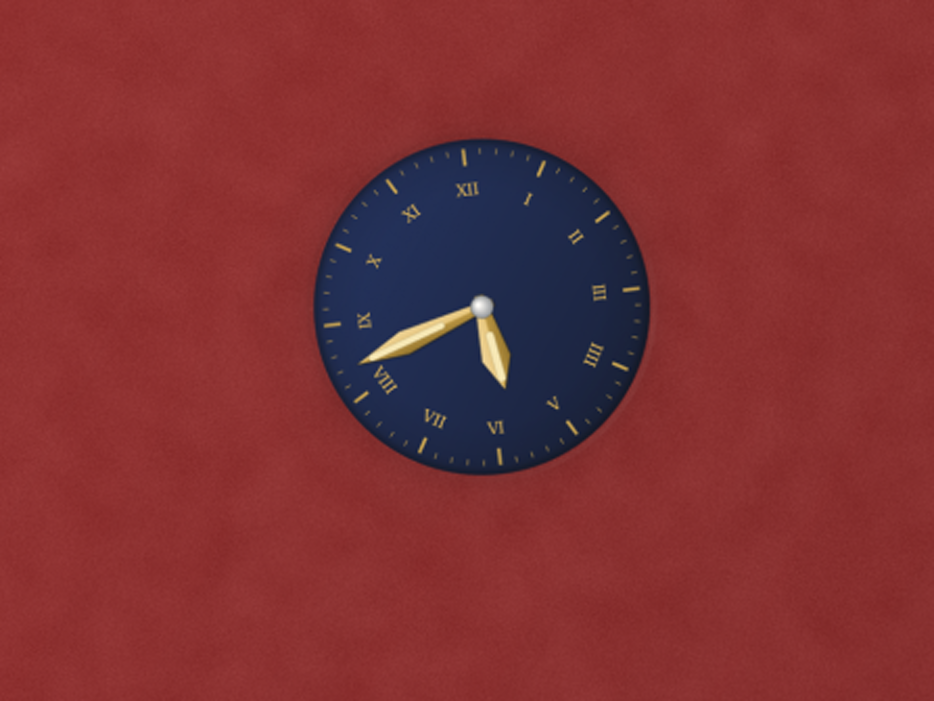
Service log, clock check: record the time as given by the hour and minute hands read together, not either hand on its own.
5:42
